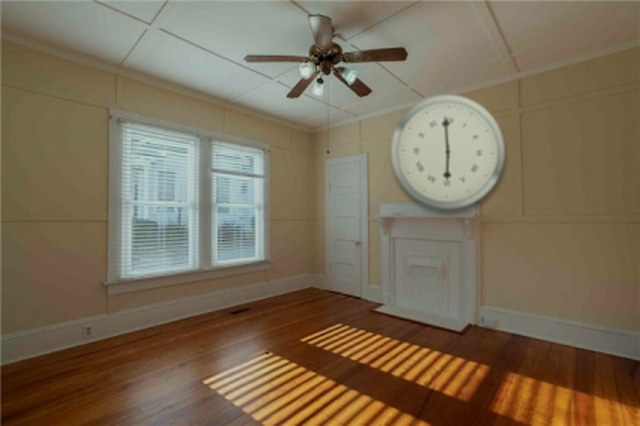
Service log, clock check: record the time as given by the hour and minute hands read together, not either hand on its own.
5:59
